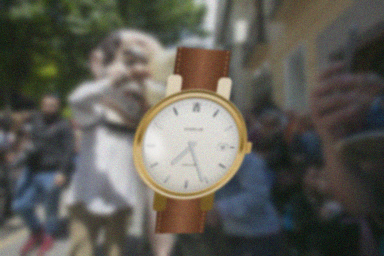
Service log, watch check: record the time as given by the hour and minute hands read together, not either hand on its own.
7:26
